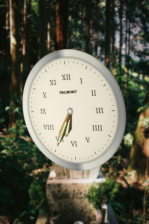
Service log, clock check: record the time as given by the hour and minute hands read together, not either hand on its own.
6:35
